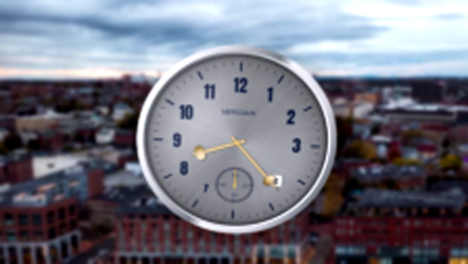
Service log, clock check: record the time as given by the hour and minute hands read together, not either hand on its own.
8:23
